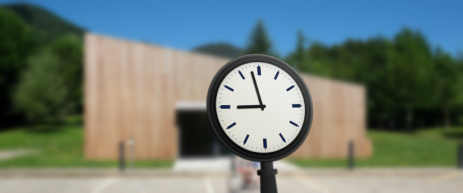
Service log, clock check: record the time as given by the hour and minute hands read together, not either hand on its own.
8:58
